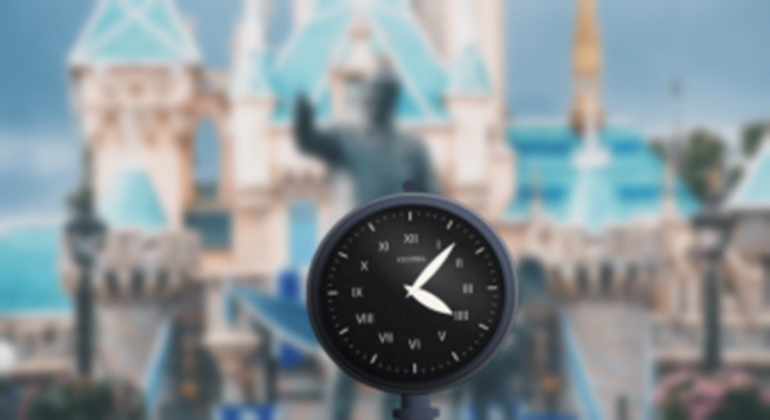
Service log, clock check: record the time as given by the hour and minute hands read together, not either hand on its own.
4:07
